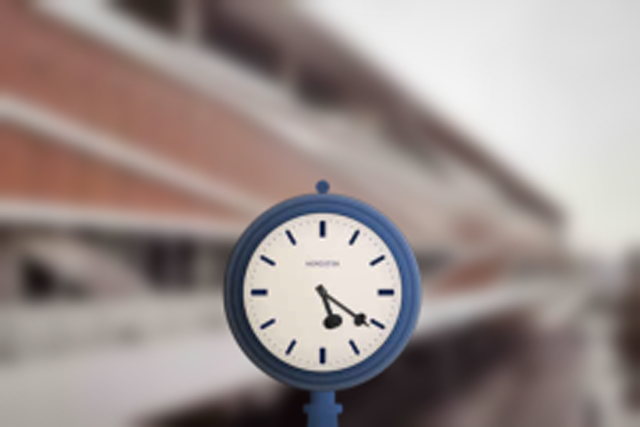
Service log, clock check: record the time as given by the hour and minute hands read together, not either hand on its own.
5:21
